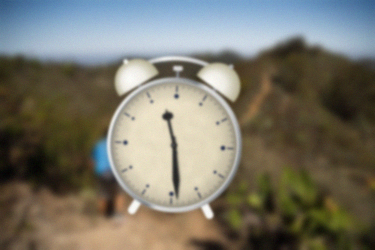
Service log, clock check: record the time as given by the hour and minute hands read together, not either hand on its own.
11:29
